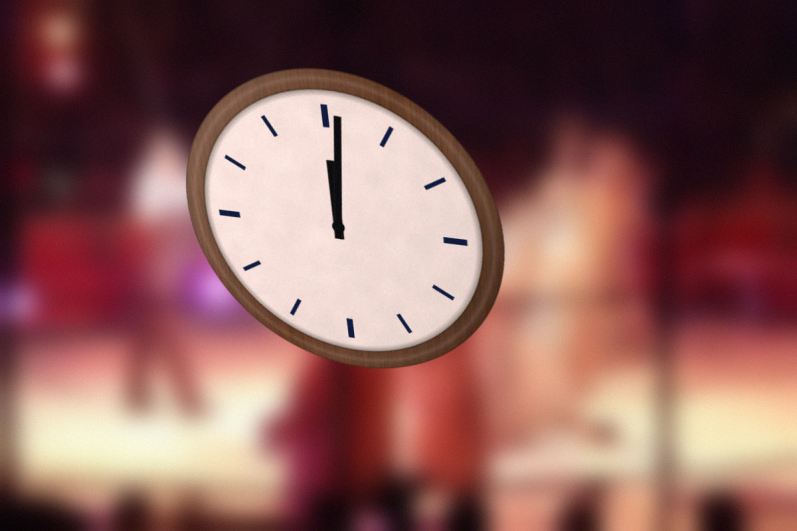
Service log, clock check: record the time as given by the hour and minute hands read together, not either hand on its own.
12:01
